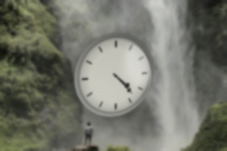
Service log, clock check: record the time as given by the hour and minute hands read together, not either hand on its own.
4:23
